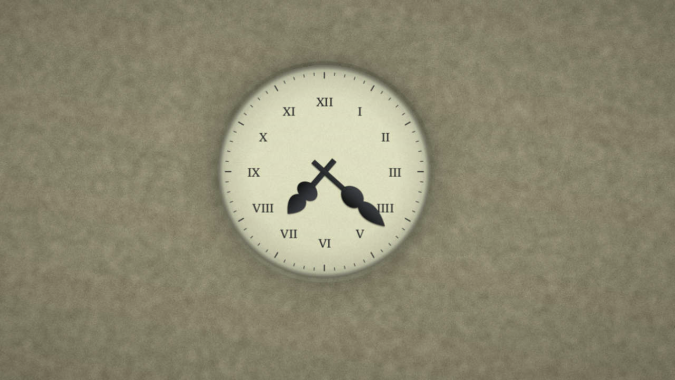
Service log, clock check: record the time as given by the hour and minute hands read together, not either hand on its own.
7:22
